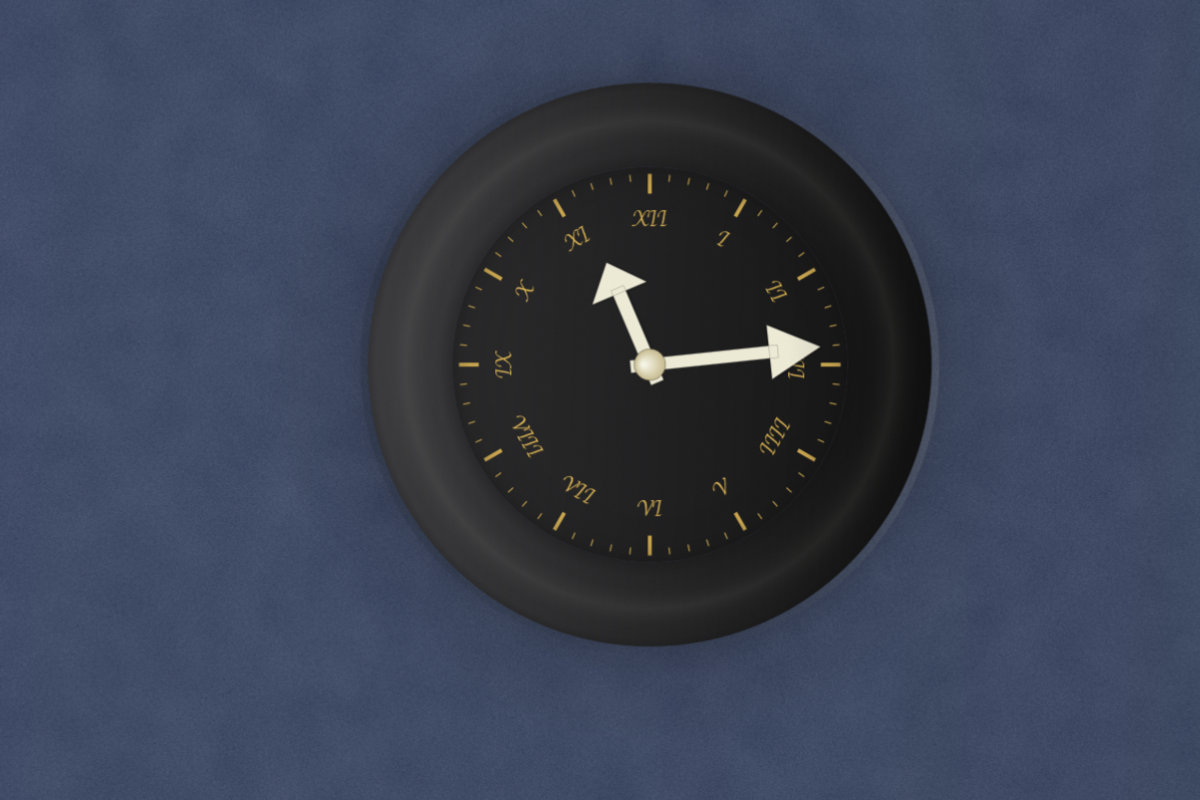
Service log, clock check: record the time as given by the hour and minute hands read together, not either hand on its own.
11:14
